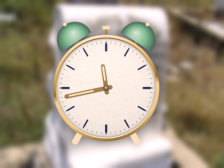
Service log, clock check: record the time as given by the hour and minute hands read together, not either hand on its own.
11:43
